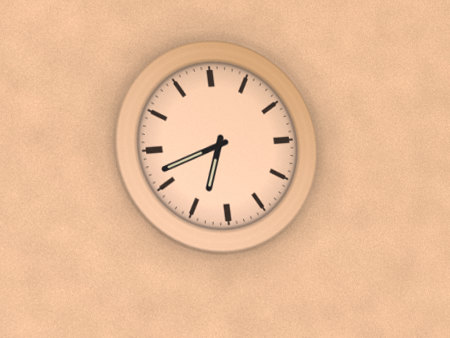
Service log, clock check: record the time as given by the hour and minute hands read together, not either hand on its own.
6:42
